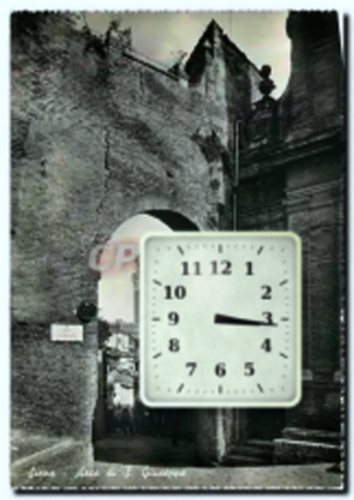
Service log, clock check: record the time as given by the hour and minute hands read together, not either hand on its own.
3:16
